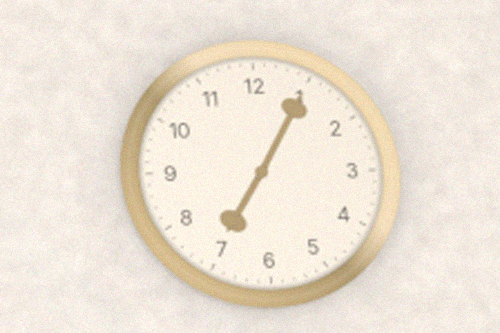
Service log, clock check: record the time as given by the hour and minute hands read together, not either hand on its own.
7:05
